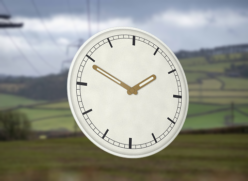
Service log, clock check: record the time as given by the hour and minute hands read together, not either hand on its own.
1:49
